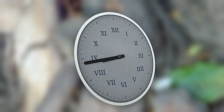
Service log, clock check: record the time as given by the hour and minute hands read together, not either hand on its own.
8:44
